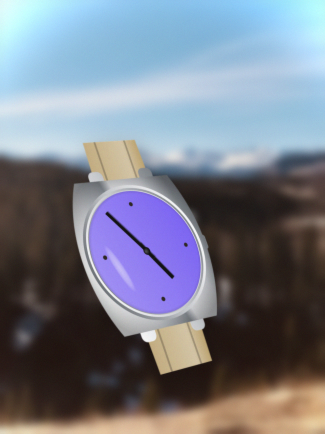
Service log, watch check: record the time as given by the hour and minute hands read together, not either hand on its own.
4:54
